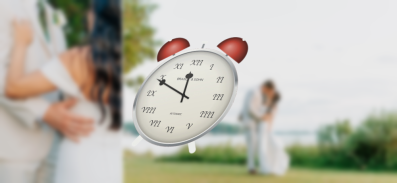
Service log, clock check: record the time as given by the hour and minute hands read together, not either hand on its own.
11:49
